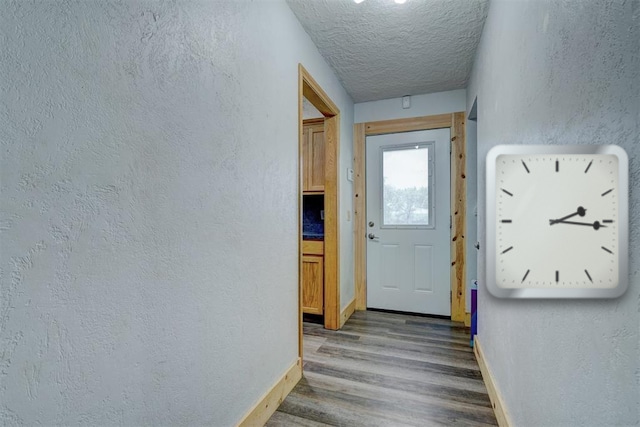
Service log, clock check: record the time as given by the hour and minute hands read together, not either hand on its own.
2:16
